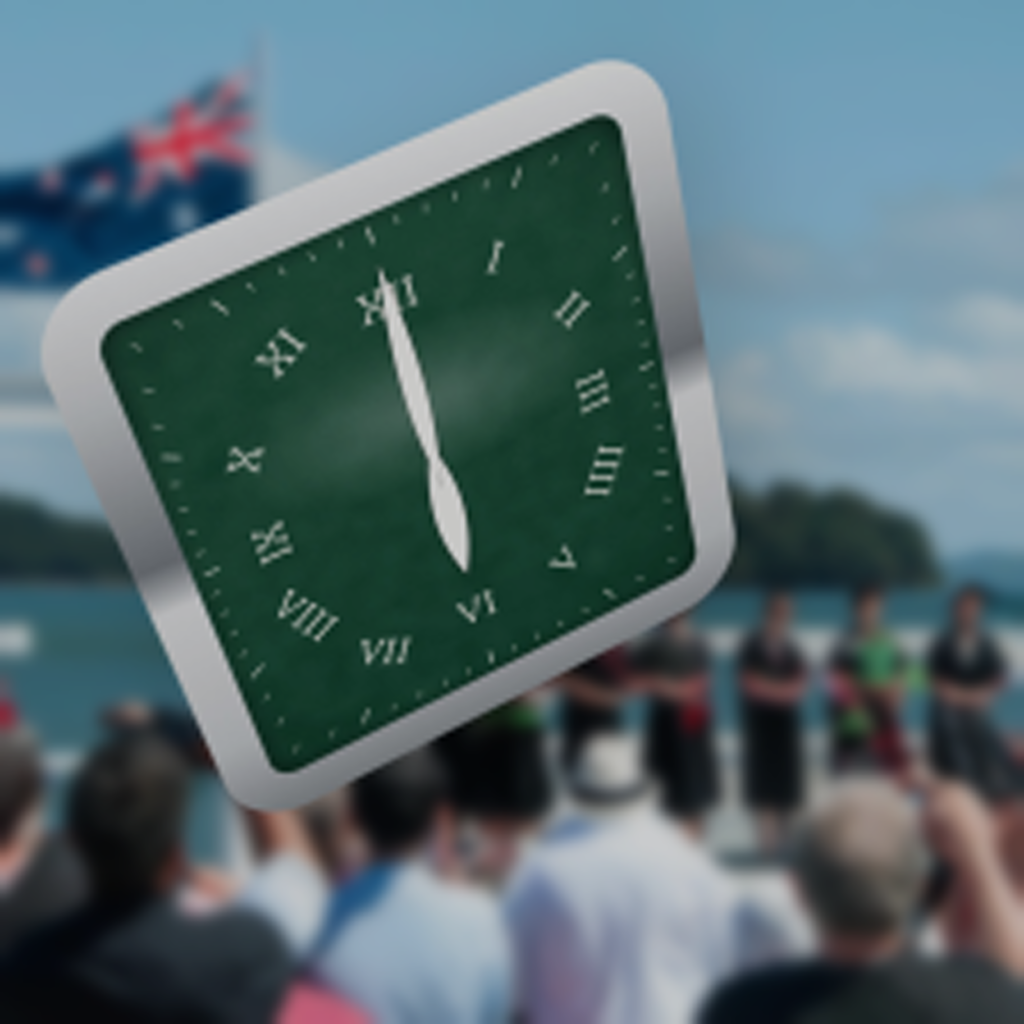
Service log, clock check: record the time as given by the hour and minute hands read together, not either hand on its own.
6:00
